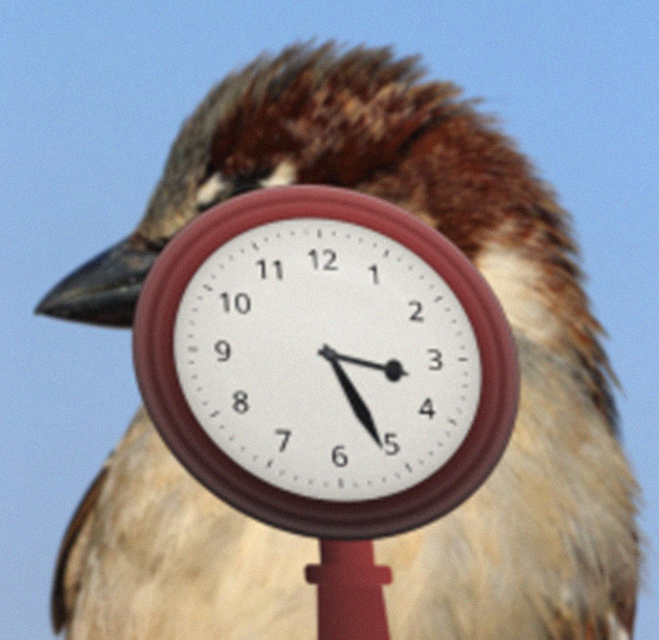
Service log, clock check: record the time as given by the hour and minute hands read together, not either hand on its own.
3:26
